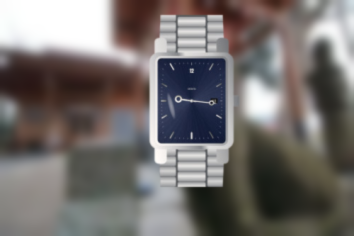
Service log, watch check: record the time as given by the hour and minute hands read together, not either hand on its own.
9:16
